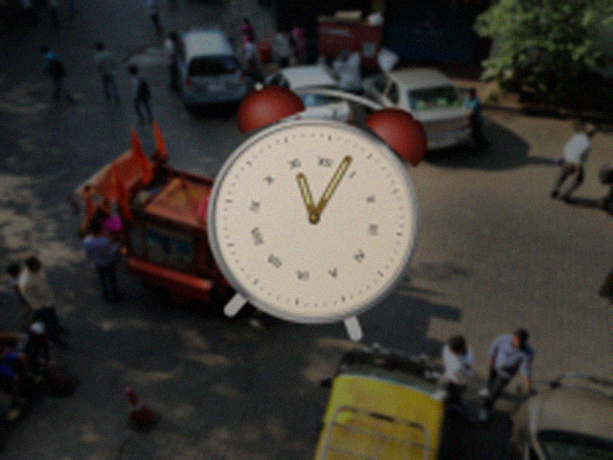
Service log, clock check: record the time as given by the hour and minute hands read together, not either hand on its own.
11:03
